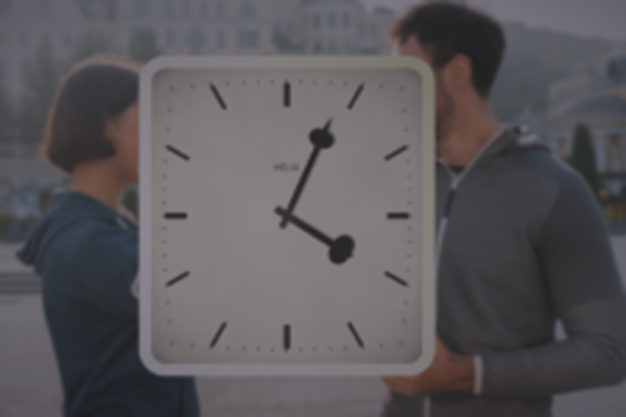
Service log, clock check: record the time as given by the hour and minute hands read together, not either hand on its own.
4:04
